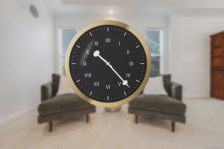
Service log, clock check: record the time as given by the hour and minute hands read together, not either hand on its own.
10:23
